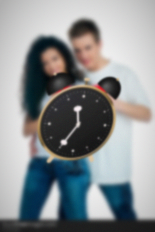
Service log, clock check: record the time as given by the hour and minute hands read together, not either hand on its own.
11:35
